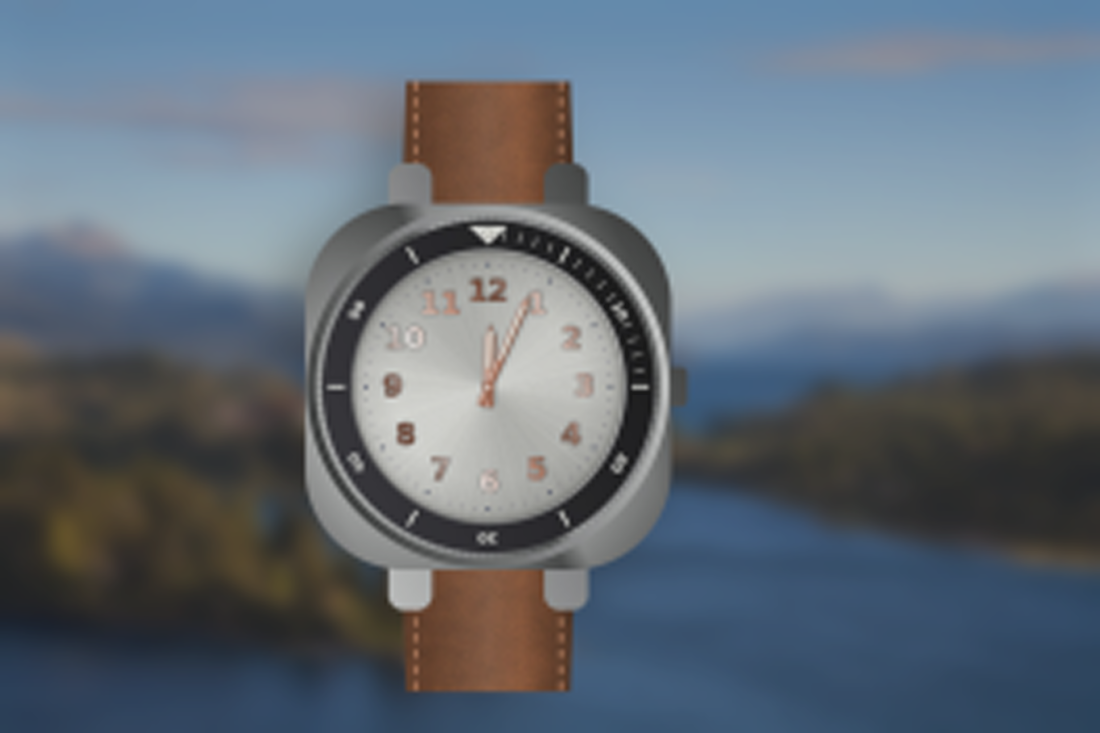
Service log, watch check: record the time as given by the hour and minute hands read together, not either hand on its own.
12:04
